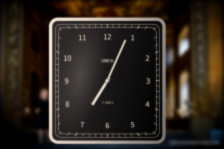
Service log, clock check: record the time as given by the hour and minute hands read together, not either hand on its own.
7:04
